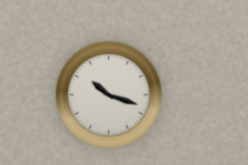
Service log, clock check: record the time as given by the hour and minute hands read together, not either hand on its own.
10:18
